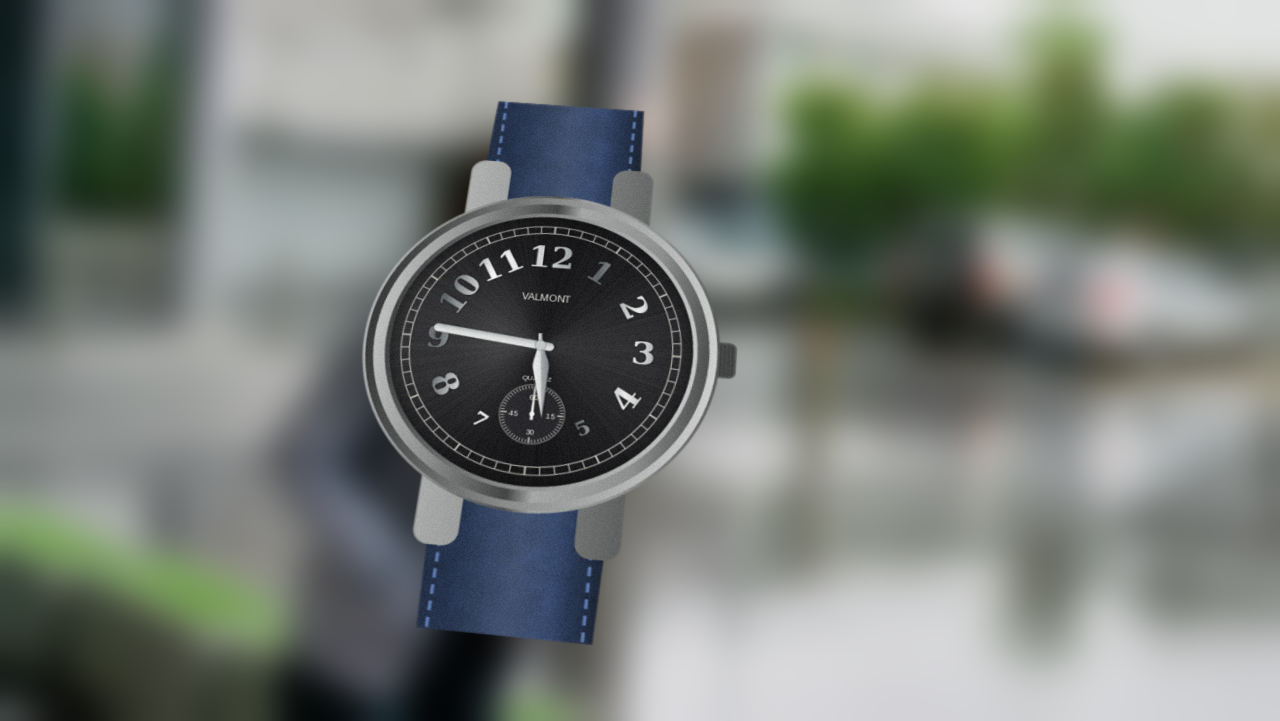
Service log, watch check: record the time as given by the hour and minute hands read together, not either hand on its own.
5:46
